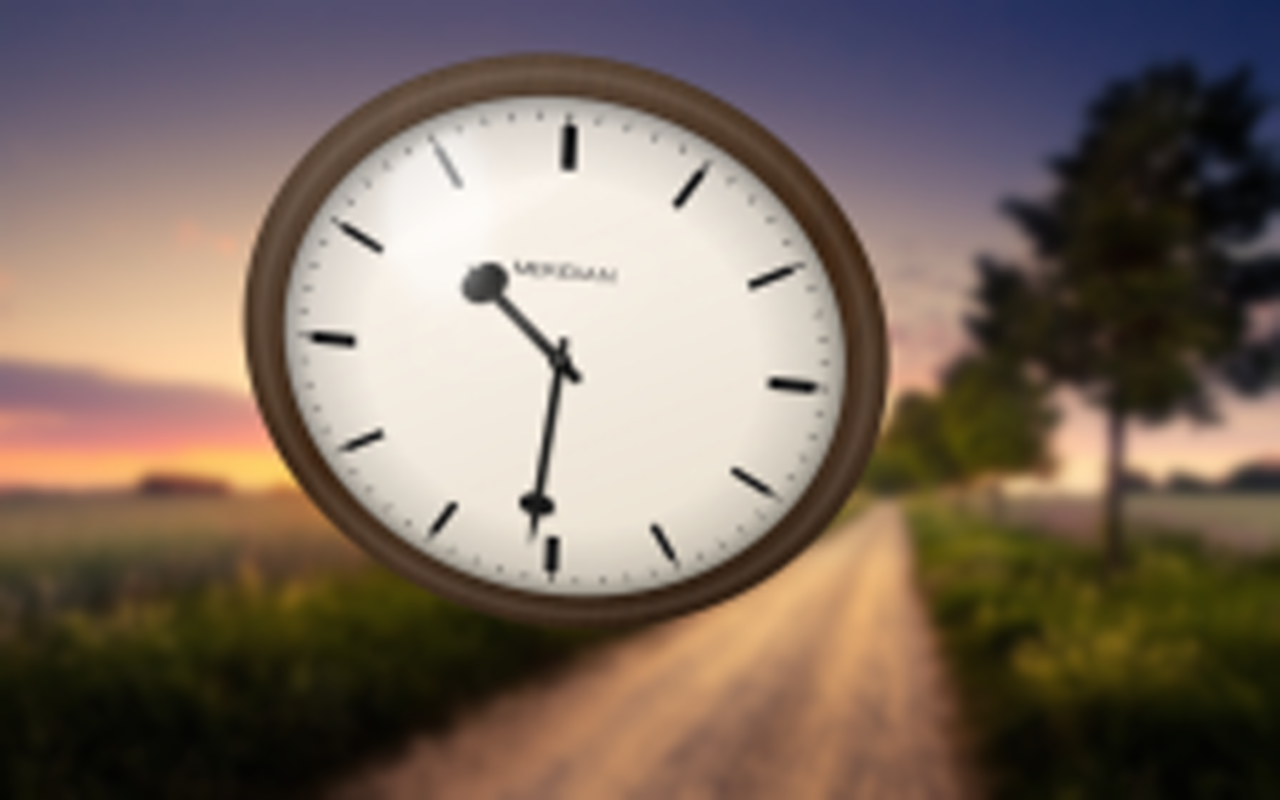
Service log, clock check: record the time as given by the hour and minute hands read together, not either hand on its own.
10:31
